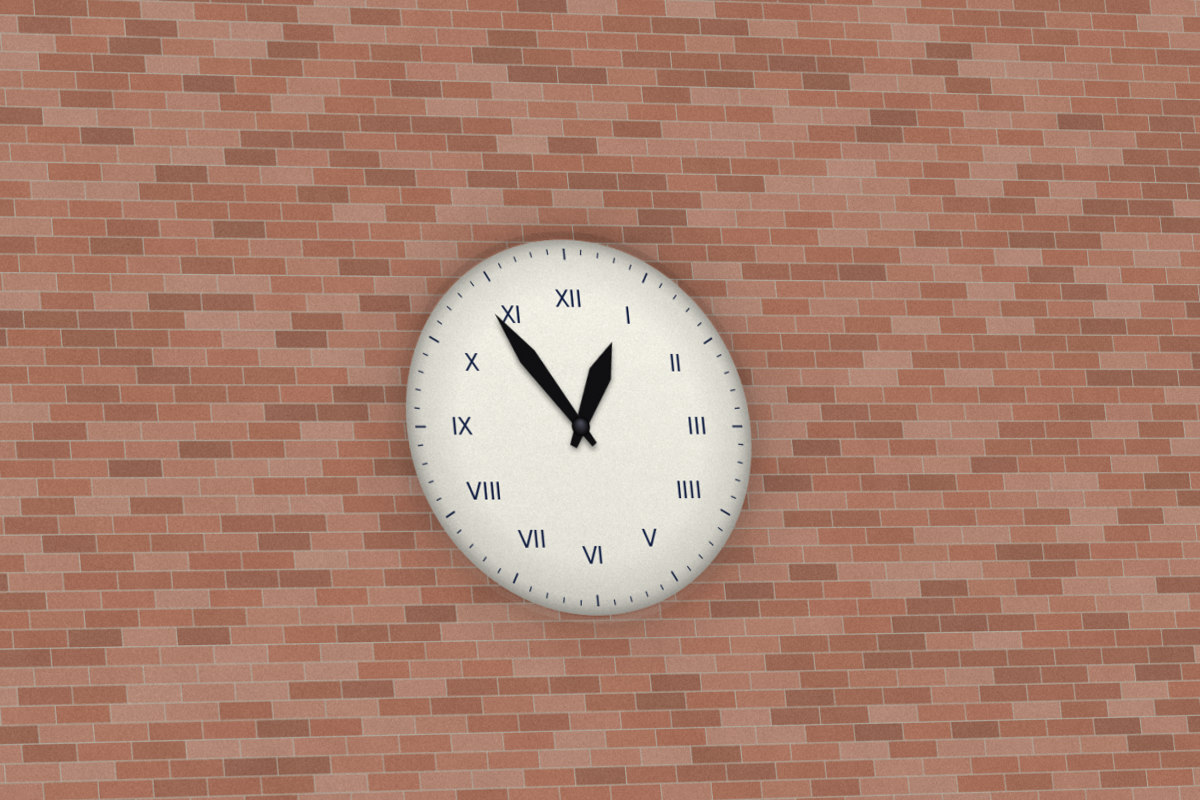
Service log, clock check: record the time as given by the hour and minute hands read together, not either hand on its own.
12:54
